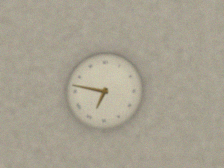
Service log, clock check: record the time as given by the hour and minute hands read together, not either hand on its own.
6:47
